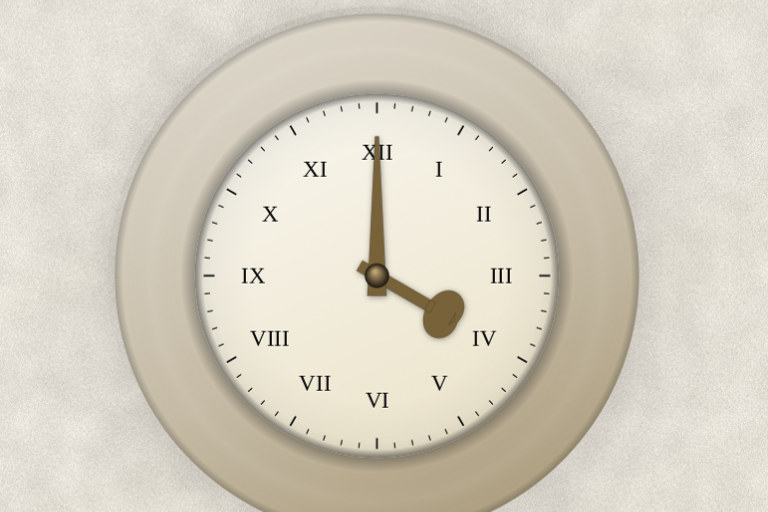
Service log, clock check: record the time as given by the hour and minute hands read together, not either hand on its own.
4:00
